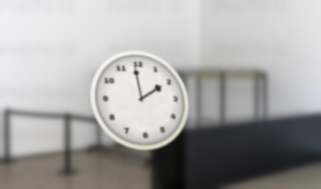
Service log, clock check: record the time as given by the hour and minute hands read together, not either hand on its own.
1:59
